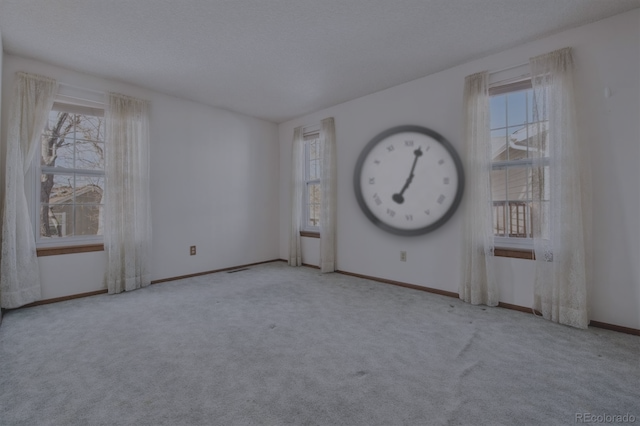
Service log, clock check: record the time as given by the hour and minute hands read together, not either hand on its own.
7:03
